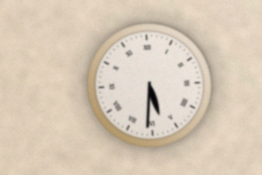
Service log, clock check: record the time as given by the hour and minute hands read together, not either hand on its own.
5:31
